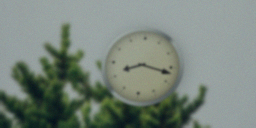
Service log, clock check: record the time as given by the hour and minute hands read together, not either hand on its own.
8:17
